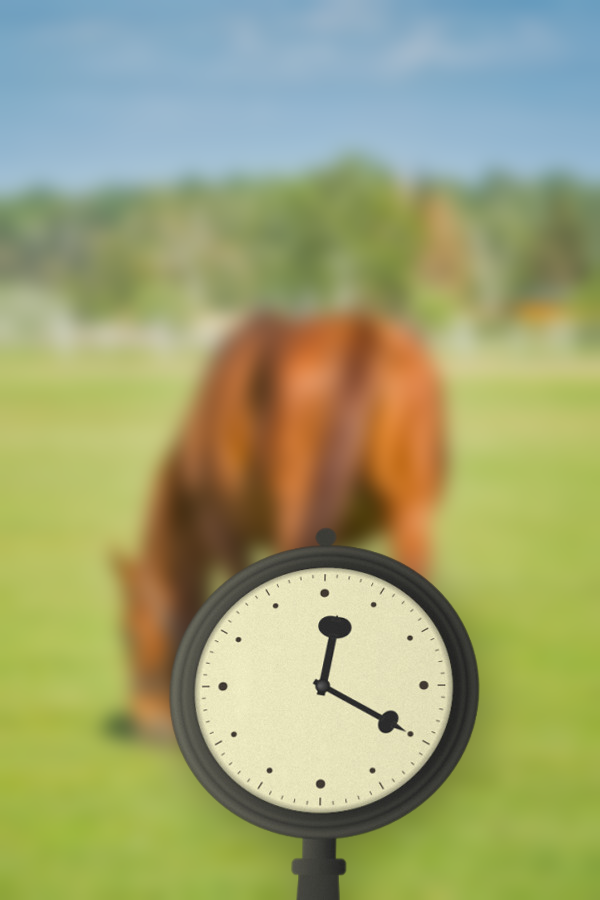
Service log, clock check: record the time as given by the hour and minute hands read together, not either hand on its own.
12:20
